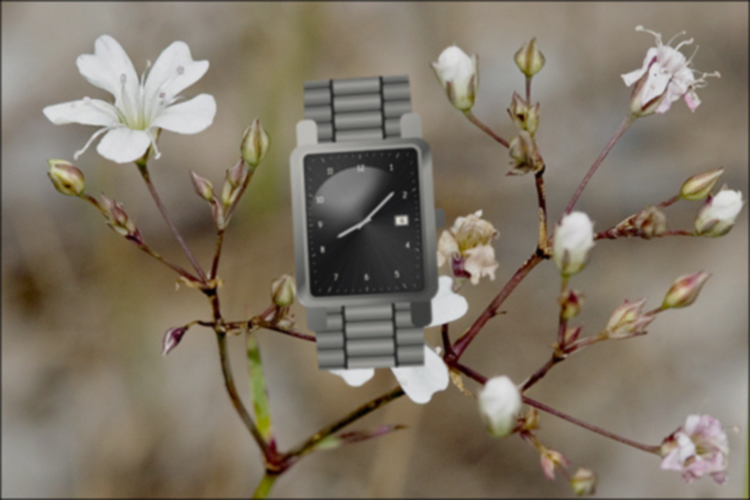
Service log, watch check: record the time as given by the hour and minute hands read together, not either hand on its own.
8:08
